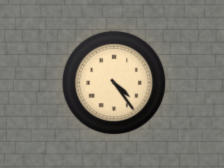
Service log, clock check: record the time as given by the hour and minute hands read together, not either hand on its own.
4:24
